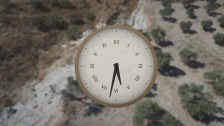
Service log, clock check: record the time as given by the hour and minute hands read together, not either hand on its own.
5:32
